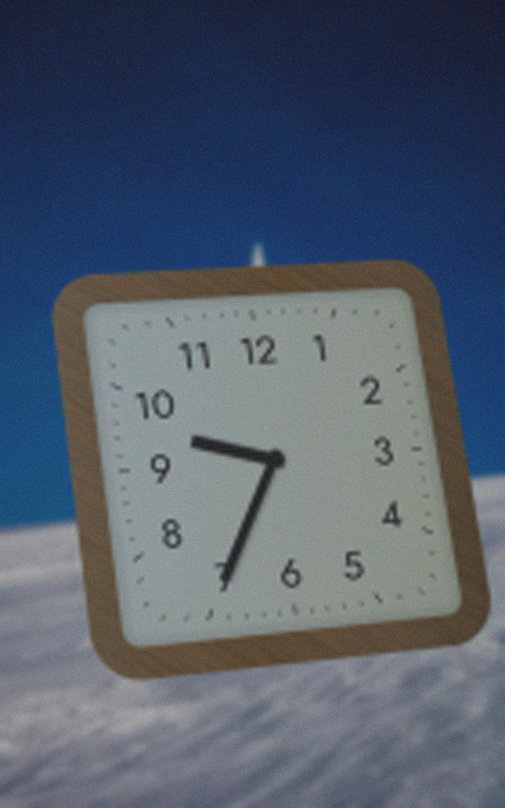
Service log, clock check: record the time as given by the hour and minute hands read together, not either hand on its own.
9:35
